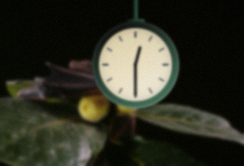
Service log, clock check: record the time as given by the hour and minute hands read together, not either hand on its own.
12:30
